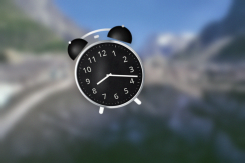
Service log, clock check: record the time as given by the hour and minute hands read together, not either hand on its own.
8:18
